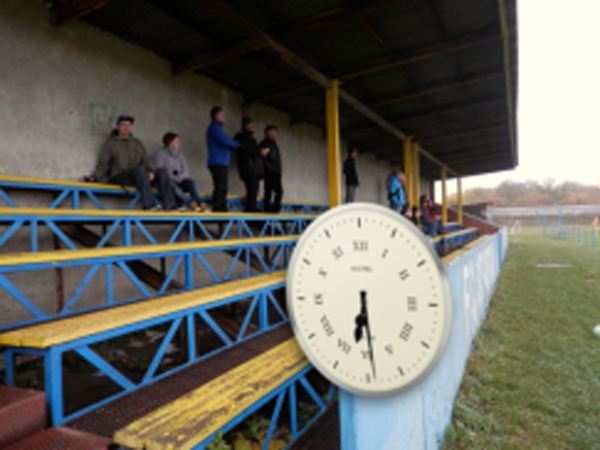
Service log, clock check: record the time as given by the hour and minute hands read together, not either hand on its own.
6:29
